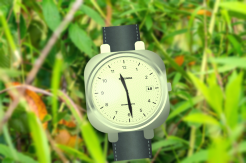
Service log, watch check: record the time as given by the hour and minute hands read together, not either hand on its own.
11:29
